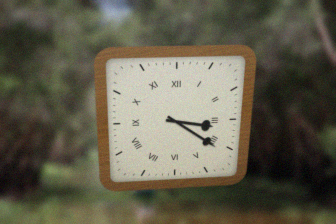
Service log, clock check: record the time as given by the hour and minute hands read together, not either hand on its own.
3:21
